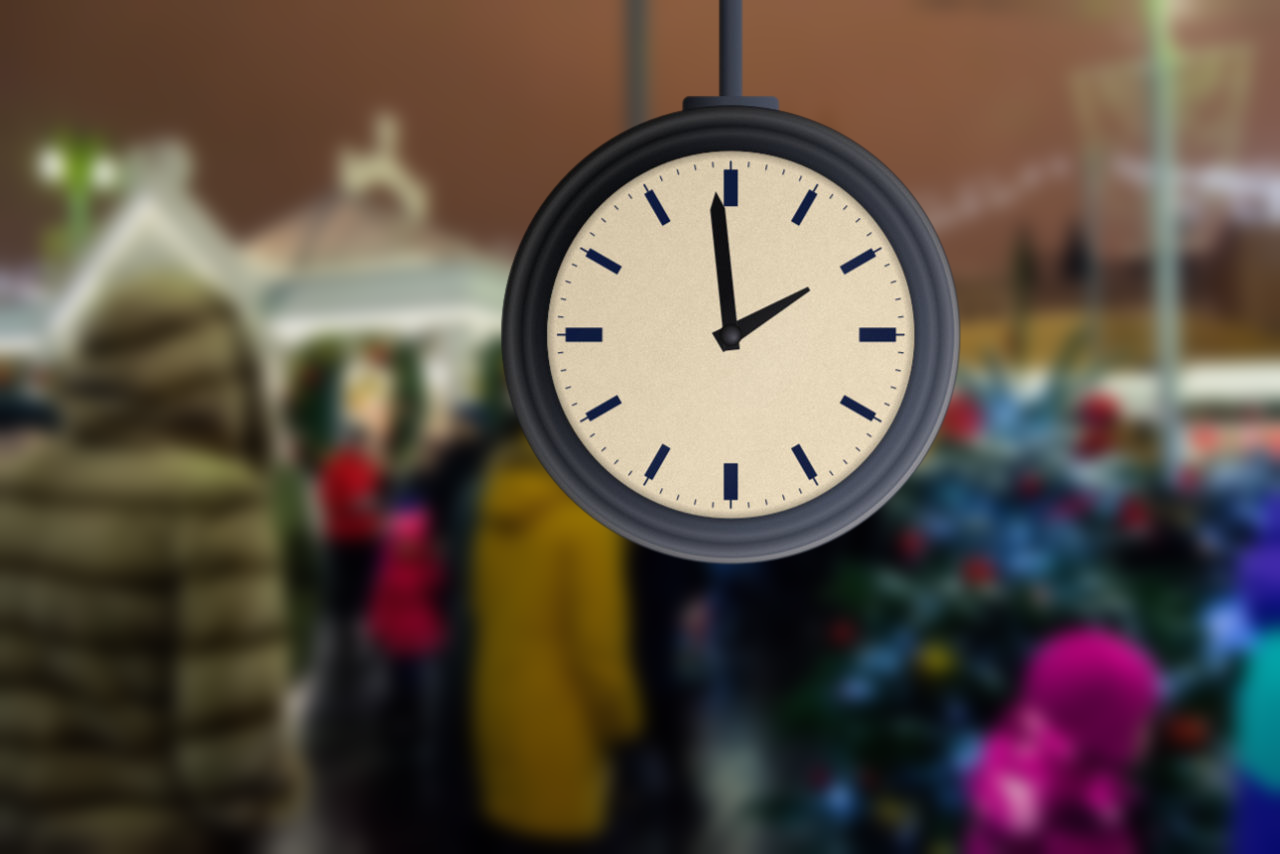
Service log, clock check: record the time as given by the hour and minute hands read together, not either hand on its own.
1:59
